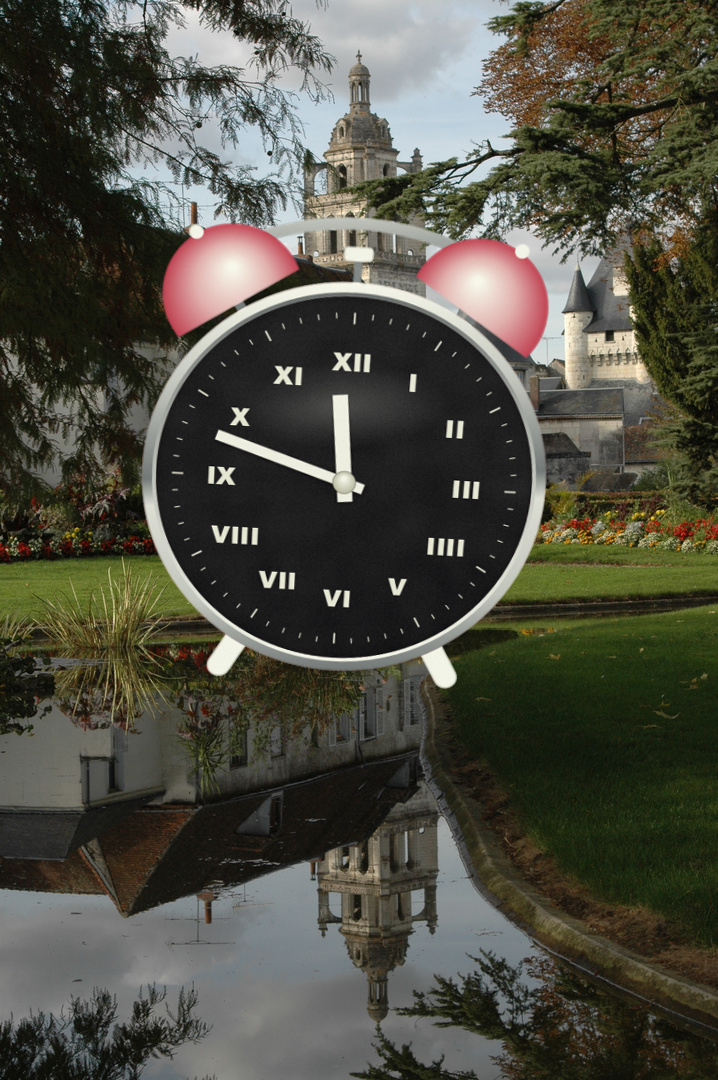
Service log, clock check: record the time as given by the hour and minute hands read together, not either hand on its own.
11:48
